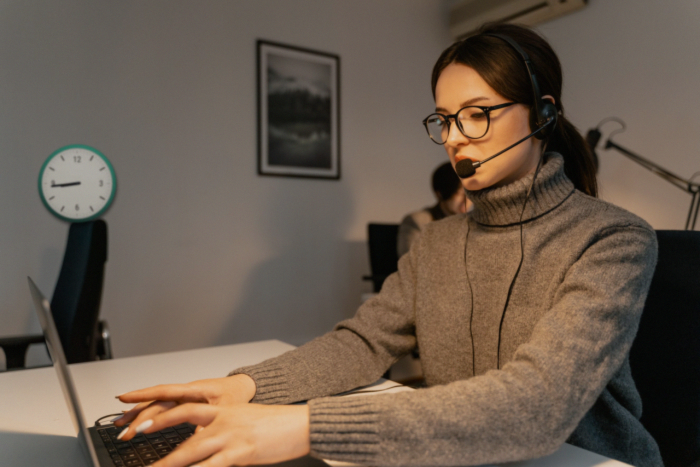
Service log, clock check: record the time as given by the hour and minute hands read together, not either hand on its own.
8:44
